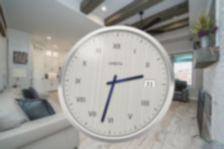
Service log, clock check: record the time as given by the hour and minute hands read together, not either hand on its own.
2:32
